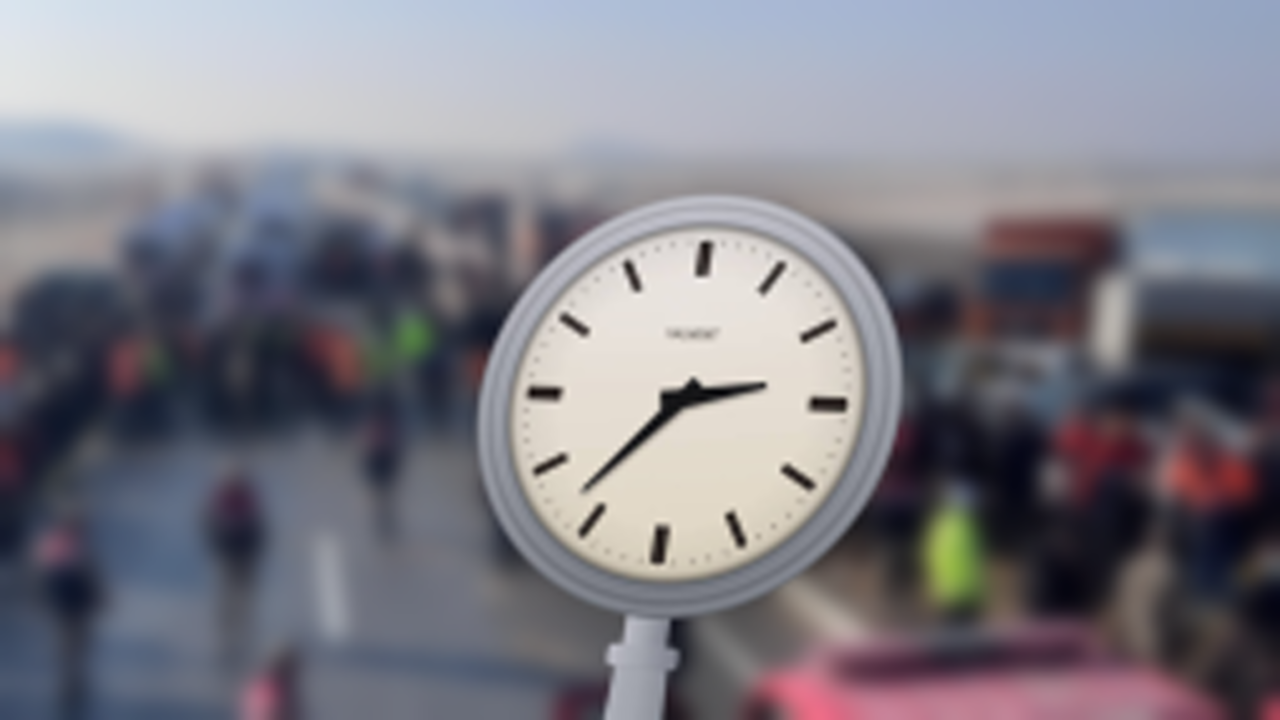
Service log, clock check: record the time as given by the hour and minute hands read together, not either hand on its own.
2:37
